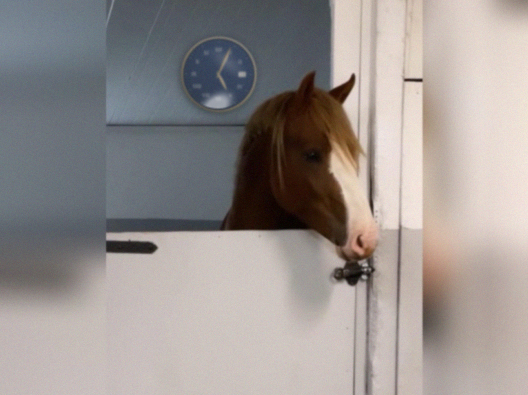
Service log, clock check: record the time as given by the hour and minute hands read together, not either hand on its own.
5:04
